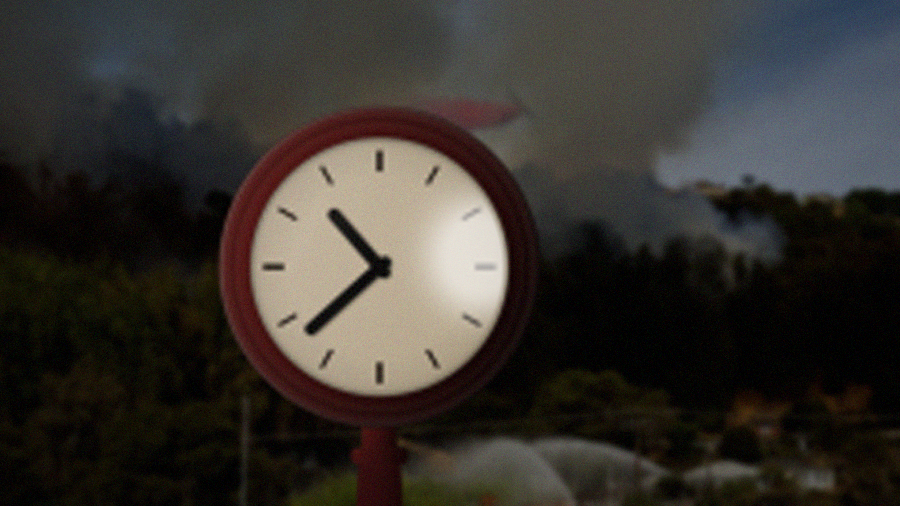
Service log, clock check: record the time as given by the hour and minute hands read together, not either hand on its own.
10:38
